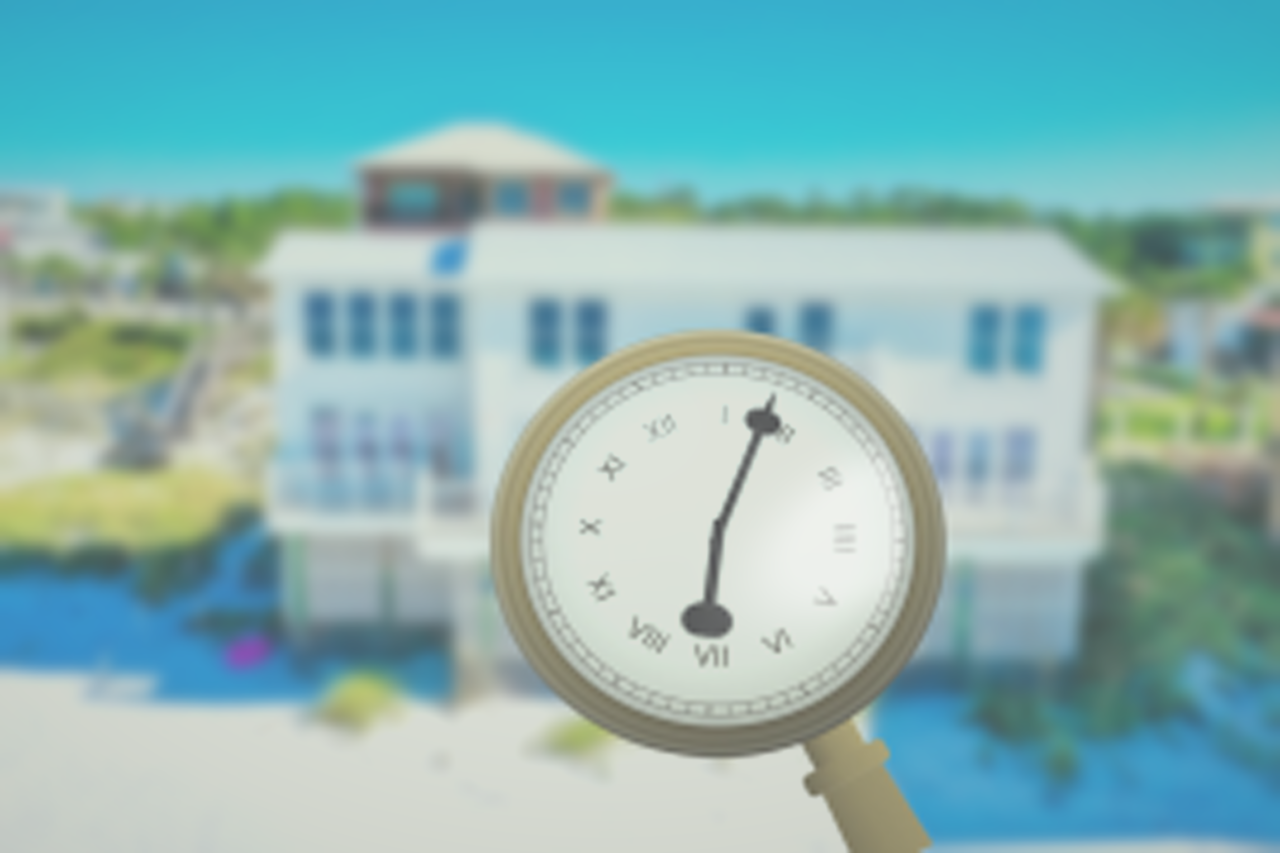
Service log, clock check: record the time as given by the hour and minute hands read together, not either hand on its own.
7:08
